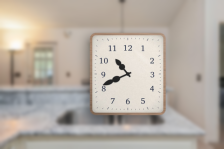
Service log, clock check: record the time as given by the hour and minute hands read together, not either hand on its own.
10:41
